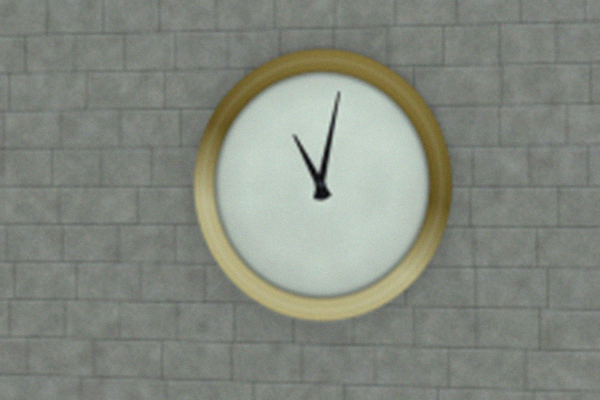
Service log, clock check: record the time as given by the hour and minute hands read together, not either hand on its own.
11:02
